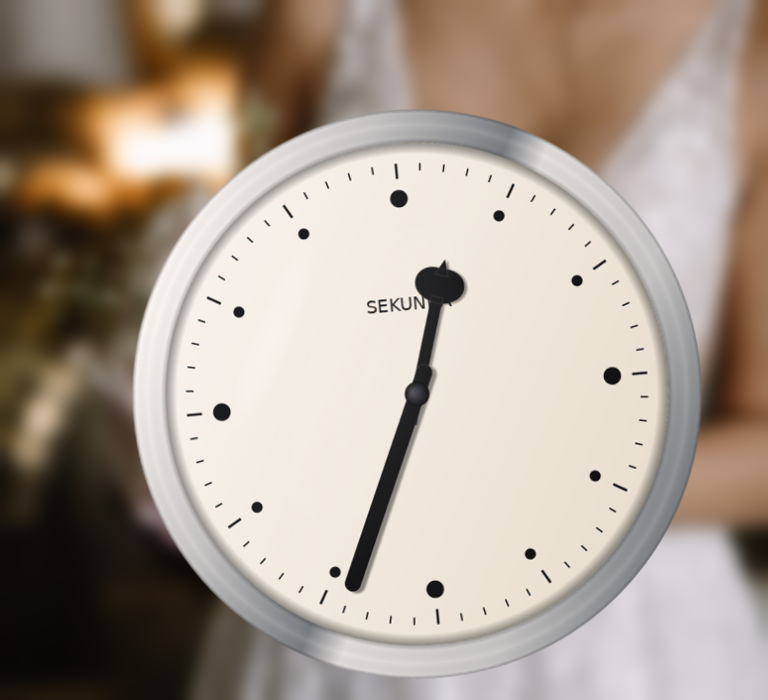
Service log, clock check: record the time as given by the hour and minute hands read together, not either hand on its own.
12:34
